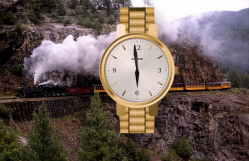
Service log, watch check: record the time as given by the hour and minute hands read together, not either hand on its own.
5:59
